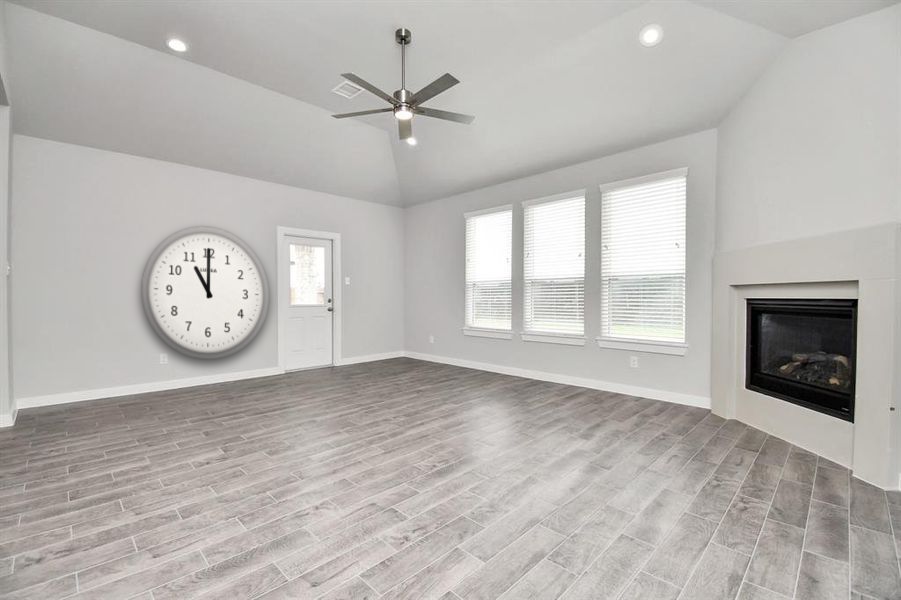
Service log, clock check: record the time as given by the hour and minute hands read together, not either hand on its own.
11:00
